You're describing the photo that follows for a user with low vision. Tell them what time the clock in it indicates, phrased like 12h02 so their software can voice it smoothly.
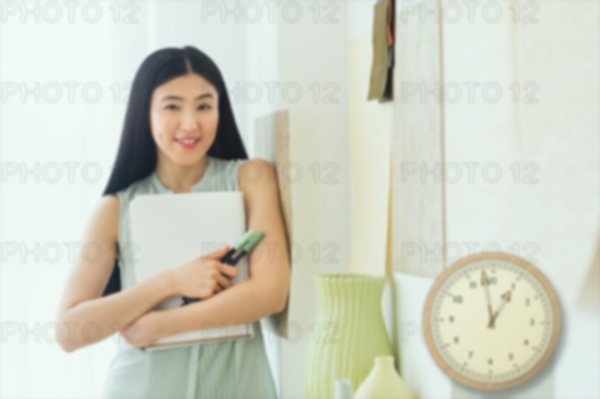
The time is 12h58
